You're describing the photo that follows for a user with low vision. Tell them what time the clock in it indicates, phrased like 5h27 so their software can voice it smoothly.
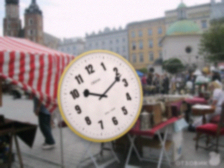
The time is 10h12
